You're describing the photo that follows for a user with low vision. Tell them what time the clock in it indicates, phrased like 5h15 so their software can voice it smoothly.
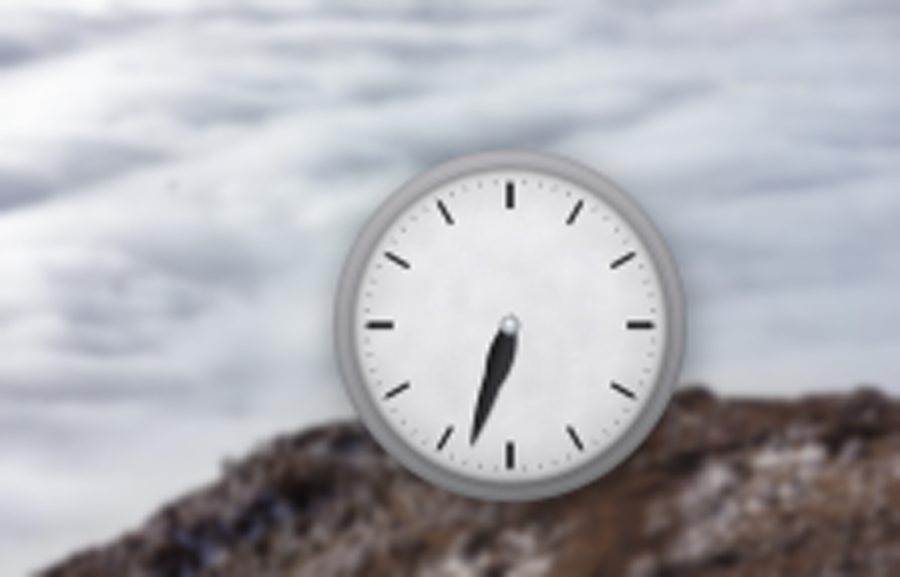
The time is 6h33
